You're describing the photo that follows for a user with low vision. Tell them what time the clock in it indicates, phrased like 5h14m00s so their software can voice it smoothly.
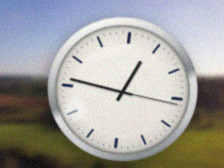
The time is 12h46m16s
